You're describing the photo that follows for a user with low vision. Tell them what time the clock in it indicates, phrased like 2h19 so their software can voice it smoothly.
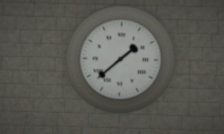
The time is 1h38
